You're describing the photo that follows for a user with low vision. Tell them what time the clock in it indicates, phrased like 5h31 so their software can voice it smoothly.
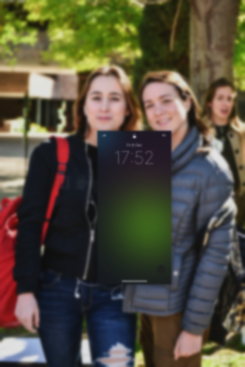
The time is 17h52
